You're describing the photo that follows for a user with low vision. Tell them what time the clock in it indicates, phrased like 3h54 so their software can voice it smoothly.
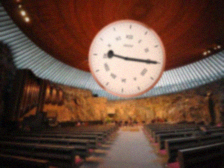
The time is 9h15
